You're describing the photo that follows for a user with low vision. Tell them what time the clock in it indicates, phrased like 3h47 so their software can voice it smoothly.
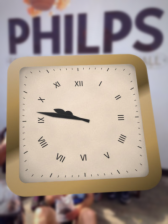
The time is 9h47
